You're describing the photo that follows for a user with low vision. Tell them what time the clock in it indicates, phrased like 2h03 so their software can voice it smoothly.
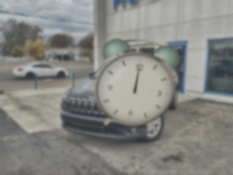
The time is 12h00
